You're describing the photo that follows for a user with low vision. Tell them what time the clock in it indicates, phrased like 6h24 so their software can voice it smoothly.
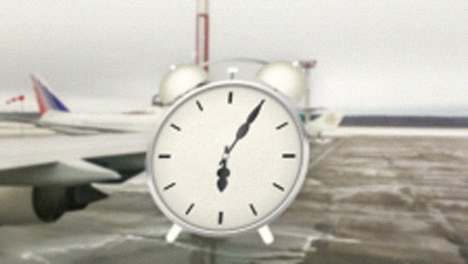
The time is 6h05
